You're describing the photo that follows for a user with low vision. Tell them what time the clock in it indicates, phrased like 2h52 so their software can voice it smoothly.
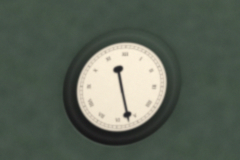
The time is 11h27
